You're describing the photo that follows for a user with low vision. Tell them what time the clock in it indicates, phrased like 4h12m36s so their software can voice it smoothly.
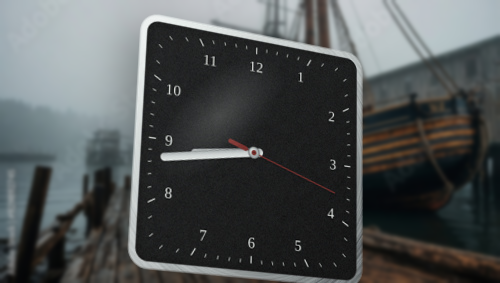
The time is 8h43m18s
